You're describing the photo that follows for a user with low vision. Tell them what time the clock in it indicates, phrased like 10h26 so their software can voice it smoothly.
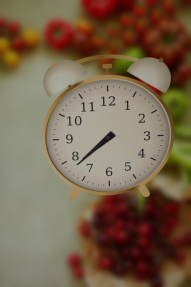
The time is 7h38
